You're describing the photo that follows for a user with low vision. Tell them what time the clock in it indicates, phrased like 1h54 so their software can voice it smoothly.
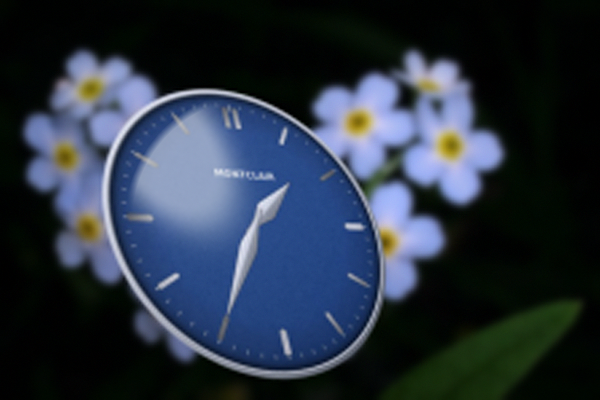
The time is 1h35
